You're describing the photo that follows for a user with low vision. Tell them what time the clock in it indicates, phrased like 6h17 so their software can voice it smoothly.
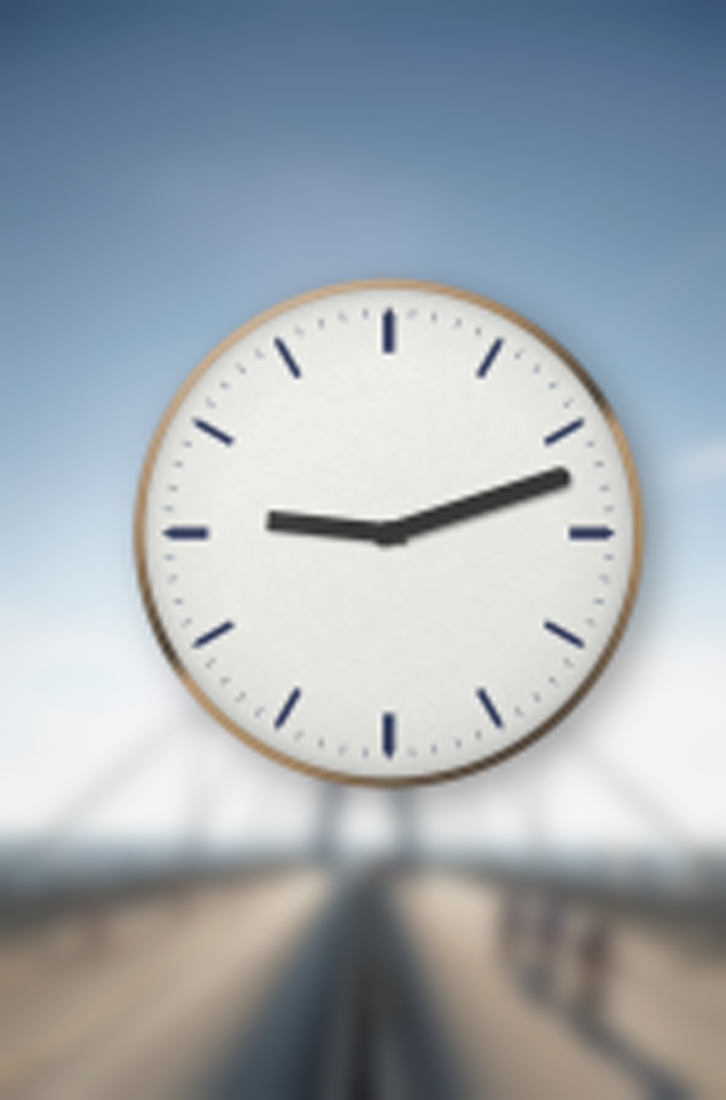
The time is 9h12
